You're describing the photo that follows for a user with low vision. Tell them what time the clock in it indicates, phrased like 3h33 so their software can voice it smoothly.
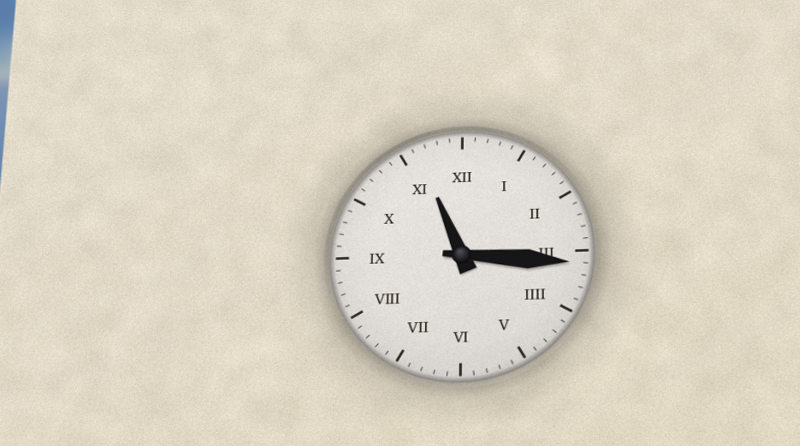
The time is 11h16
